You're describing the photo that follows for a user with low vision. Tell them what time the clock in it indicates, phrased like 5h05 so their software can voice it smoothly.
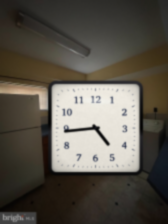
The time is 4h44
